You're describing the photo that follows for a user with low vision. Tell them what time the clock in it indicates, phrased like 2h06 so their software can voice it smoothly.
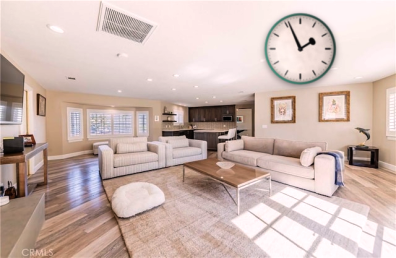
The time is 1h56
